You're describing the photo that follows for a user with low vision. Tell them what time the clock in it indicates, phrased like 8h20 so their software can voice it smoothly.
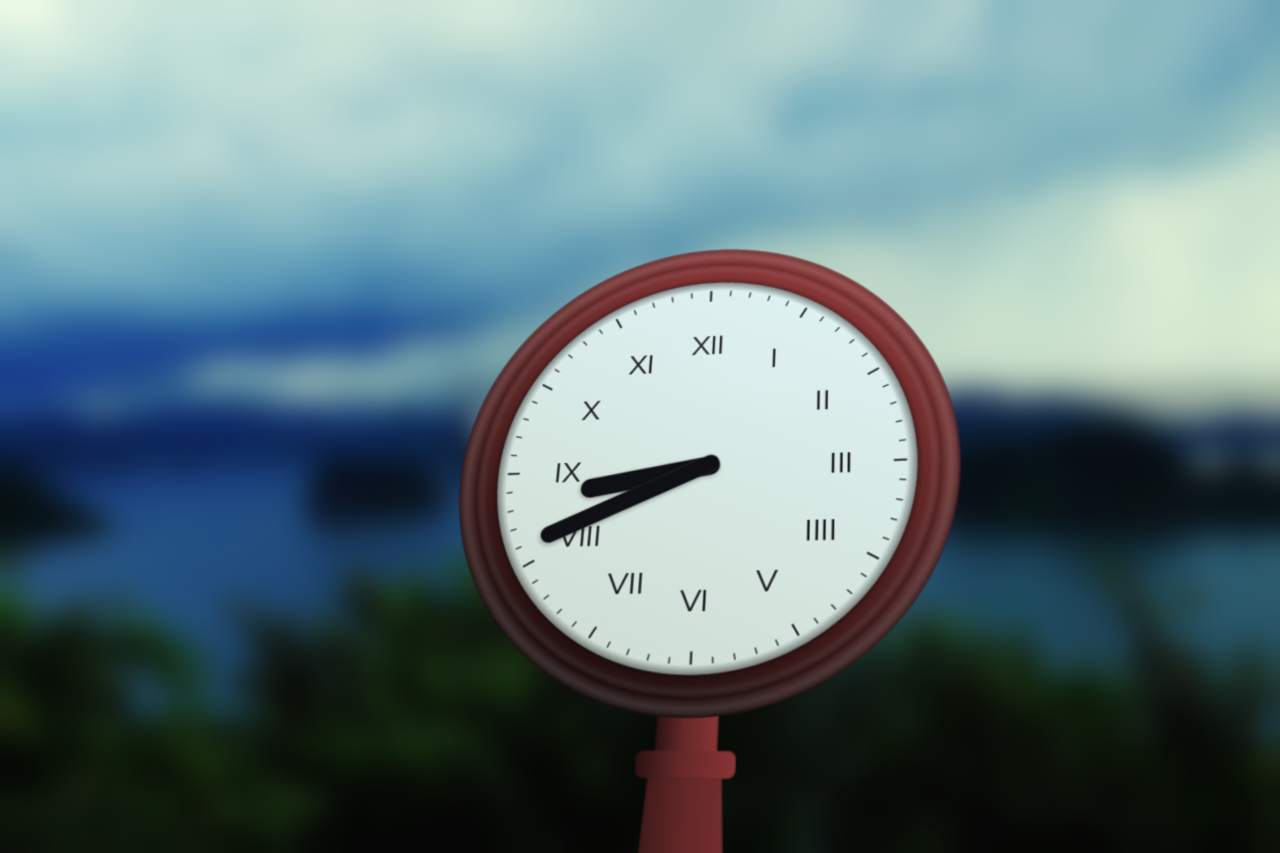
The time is 8h41
